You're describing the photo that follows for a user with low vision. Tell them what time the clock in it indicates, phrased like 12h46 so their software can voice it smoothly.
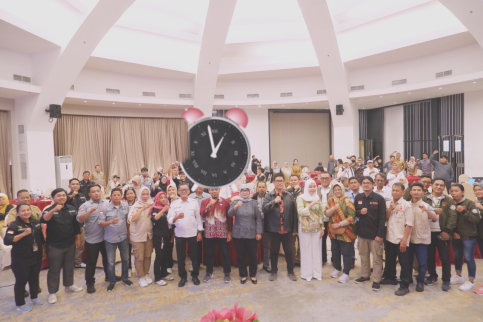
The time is 12h58
